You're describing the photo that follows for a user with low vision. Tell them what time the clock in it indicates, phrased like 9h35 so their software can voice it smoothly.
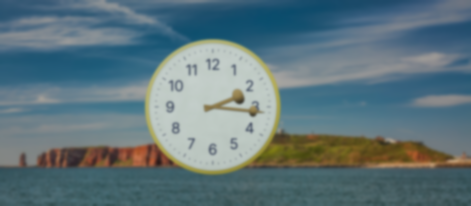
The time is 2h16
